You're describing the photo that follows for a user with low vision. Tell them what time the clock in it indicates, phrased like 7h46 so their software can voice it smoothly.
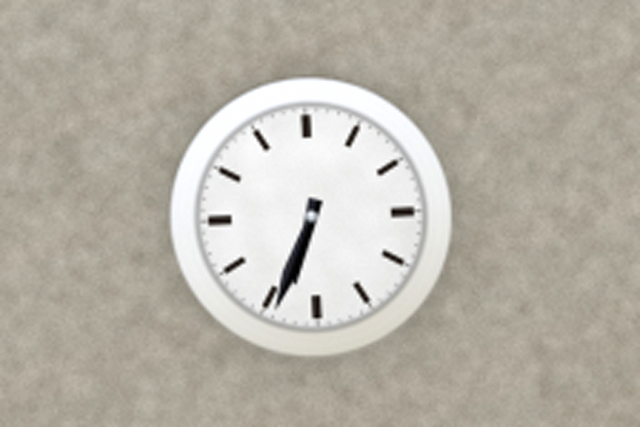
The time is 6h34
